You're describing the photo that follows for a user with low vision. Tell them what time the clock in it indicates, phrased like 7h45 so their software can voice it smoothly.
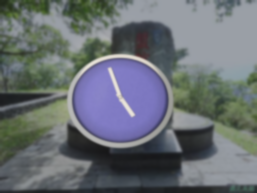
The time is 4h57
